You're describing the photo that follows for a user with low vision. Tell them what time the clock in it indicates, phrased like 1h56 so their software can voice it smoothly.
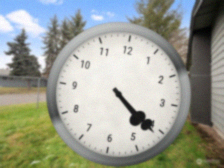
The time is 4h21
